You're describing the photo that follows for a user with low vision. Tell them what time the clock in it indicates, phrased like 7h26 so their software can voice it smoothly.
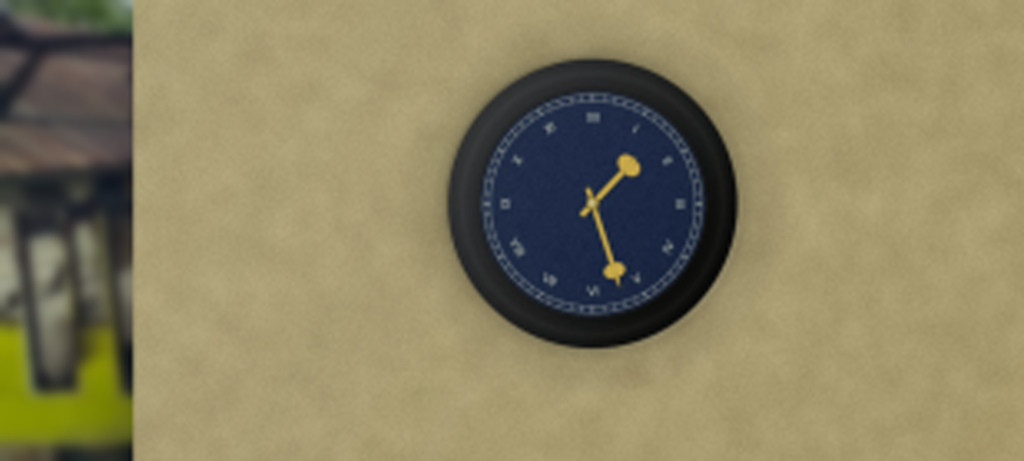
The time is 1h27
